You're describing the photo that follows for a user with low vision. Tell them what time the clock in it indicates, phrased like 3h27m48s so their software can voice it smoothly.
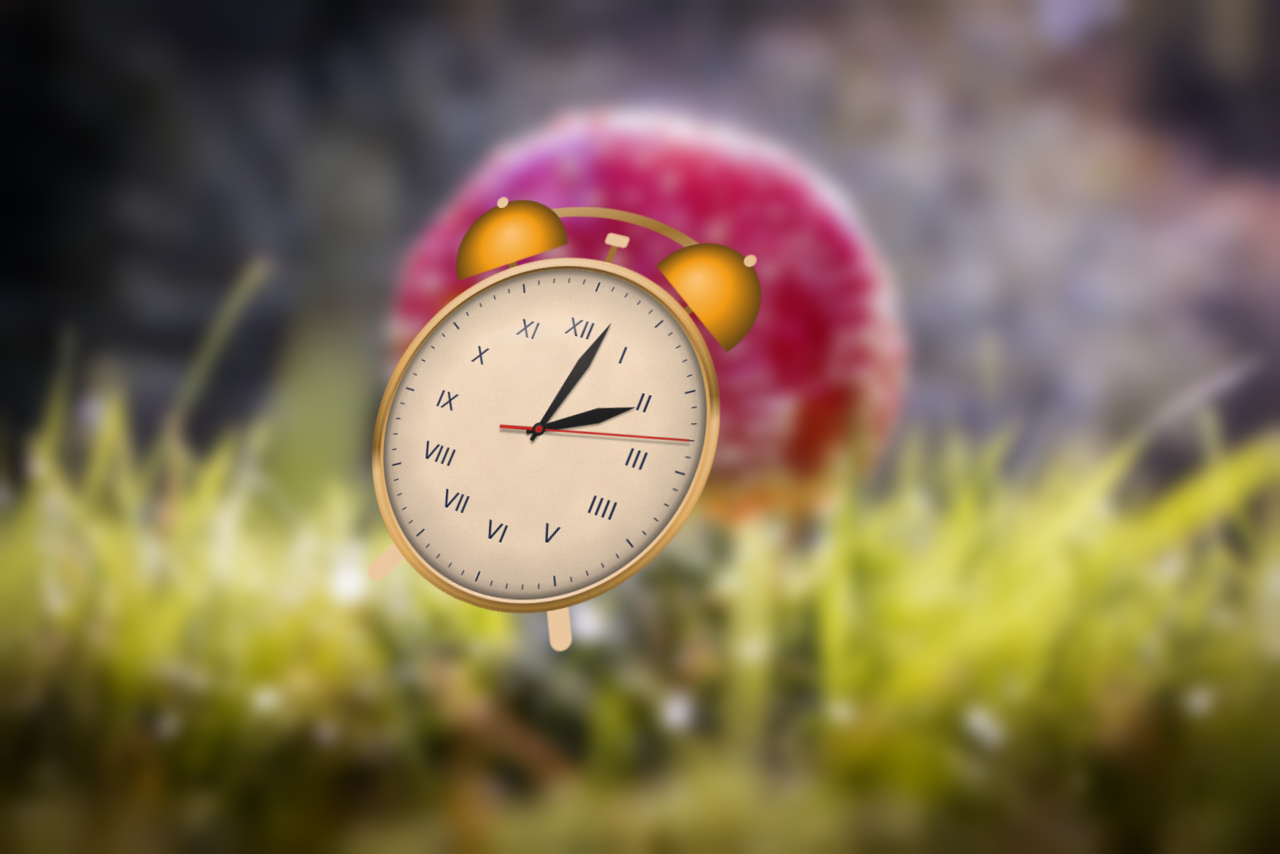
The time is 2h02m13s
